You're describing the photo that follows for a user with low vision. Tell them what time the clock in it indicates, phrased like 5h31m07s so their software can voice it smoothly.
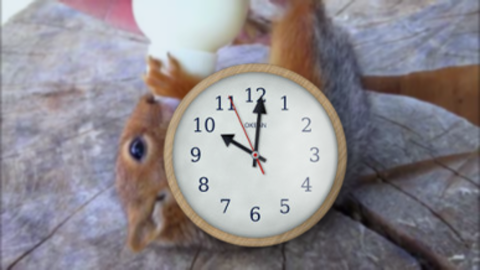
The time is 10h00m56s
